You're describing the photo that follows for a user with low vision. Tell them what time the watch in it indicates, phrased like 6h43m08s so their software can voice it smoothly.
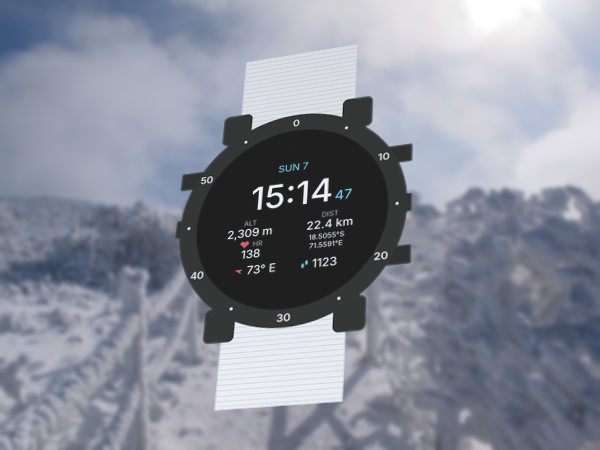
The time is 15h14m47s
